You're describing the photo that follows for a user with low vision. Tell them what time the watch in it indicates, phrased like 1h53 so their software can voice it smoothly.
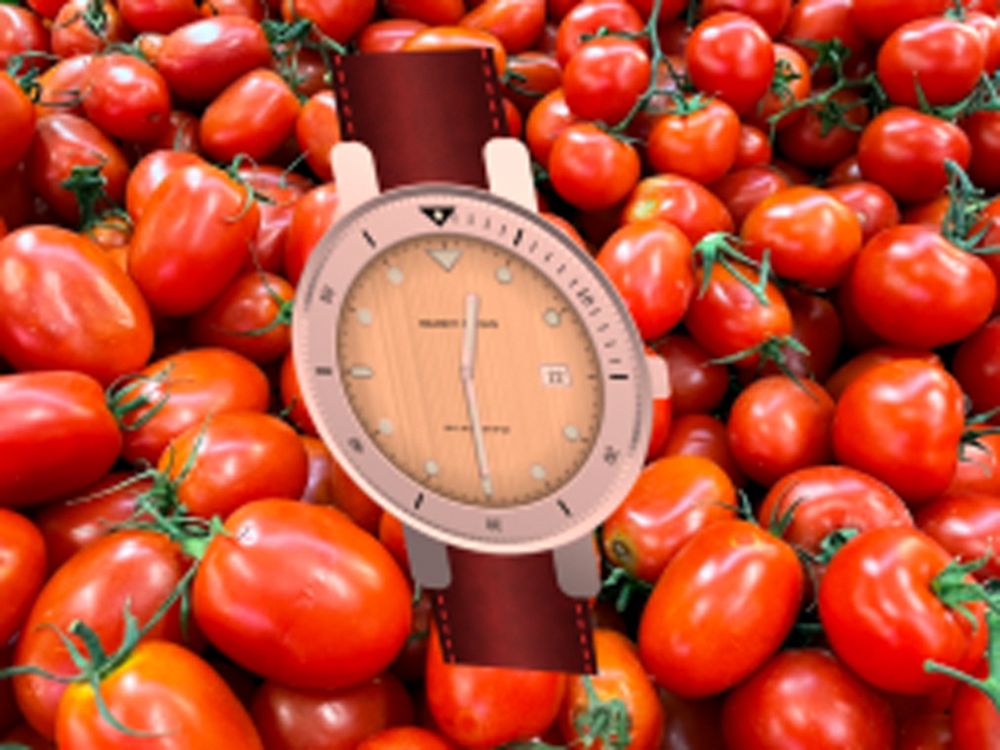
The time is 12h30
